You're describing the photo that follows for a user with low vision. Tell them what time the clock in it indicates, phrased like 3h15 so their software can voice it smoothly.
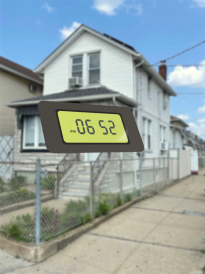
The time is 6h52
